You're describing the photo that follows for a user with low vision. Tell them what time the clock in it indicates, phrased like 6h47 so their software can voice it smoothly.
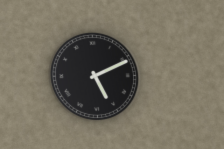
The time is 5h11
